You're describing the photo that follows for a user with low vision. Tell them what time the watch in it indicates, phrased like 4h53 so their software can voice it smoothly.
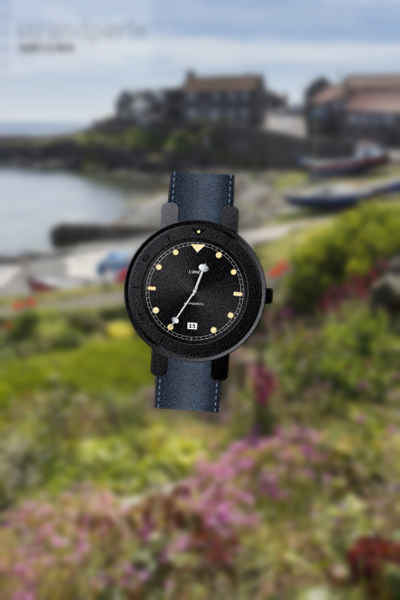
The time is 12h35
